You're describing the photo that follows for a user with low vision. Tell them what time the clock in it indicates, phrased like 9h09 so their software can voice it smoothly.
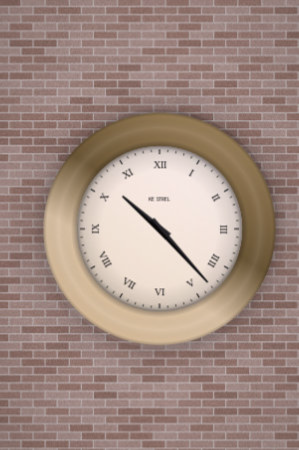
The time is 10h23
